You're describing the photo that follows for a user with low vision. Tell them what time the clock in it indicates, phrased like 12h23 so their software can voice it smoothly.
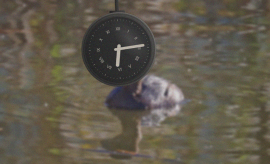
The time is 6h14
